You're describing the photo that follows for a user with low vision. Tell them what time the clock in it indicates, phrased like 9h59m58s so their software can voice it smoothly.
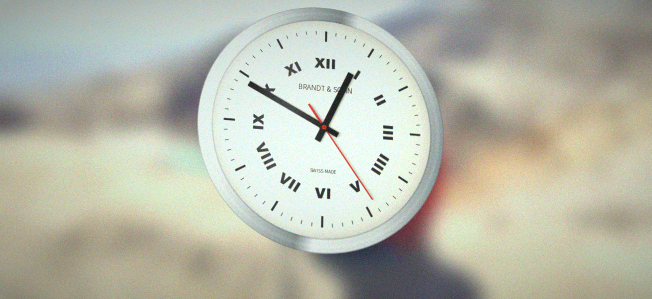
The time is 12h49m24s
